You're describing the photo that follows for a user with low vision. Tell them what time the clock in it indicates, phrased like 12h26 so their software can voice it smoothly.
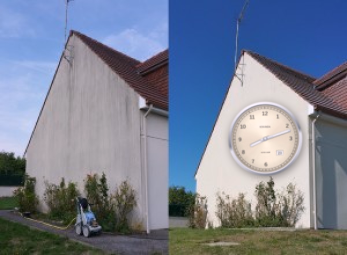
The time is 8h12
